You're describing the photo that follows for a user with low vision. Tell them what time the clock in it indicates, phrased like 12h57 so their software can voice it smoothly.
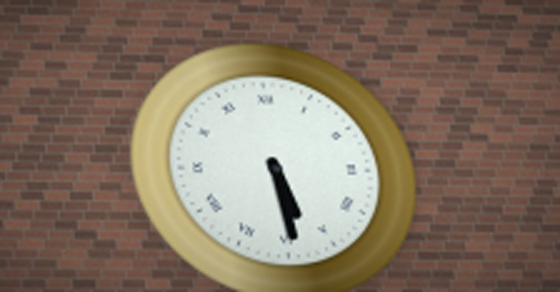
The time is 5h29
